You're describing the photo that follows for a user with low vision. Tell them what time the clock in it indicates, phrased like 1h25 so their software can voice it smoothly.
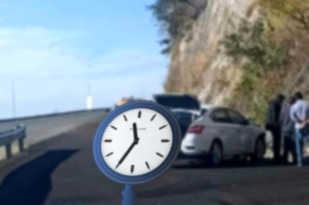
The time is 11h35
